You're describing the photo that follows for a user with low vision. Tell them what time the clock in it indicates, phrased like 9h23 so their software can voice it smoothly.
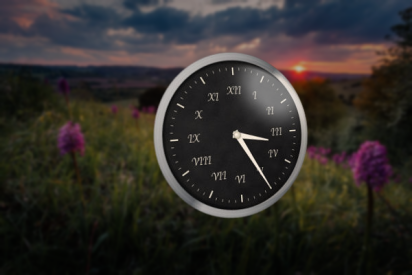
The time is 3h25
